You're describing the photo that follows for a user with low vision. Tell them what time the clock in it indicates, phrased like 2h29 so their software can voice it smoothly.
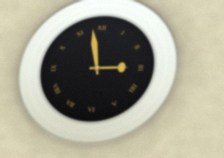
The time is 2h58
